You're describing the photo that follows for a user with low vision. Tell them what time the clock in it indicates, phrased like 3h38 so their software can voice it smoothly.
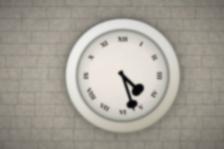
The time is 4h27
